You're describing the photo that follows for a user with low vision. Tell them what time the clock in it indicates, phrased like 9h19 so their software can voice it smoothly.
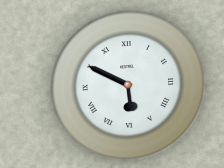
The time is 5h50
